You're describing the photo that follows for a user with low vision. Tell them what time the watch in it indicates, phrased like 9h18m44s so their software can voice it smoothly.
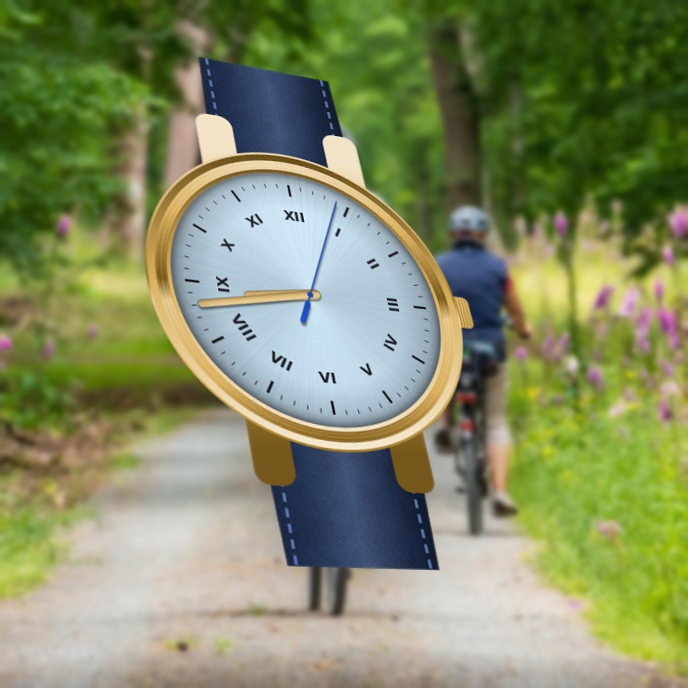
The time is 8h43m04s
